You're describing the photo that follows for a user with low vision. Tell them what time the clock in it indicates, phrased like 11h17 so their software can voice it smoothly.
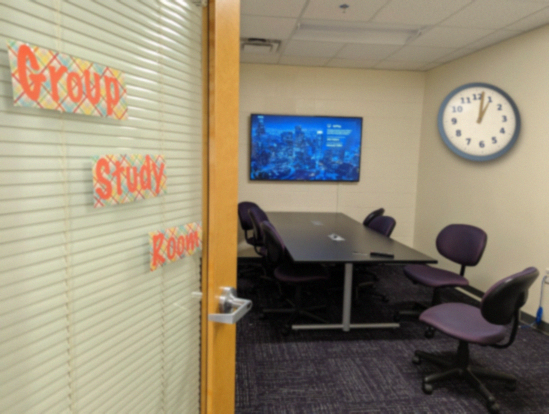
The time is 1h02
